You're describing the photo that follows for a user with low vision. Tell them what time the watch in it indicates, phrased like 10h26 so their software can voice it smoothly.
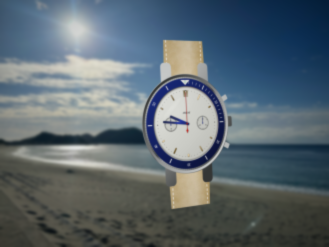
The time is 9h46
